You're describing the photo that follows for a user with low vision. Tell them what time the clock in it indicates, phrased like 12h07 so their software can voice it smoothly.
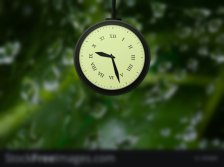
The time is 9h27
